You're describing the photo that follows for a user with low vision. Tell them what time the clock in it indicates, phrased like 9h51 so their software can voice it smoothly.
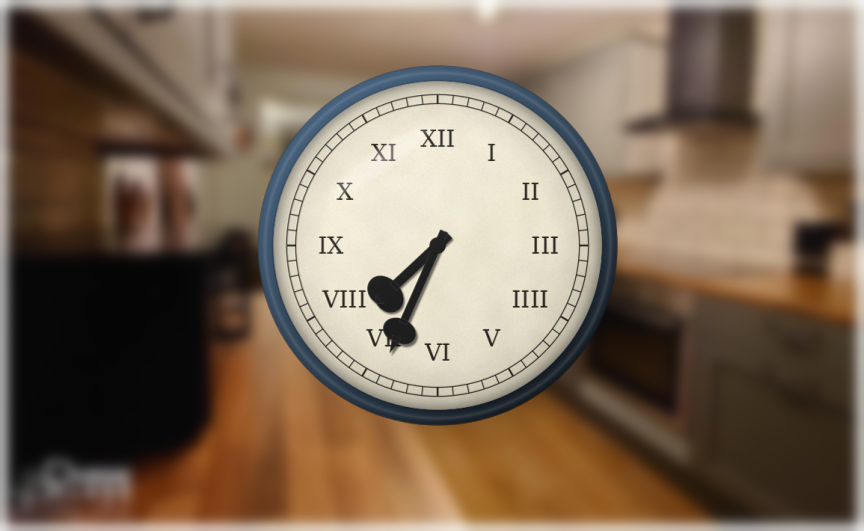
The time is 7h34
